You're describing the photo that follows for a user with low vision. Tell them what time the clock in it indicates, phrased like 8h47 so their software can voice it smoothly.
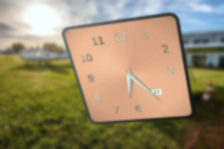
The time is 6h24
